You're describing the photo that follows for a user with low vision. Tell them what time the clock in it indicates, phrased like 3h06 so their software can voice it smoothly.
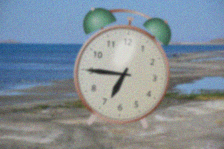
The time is 6h45
